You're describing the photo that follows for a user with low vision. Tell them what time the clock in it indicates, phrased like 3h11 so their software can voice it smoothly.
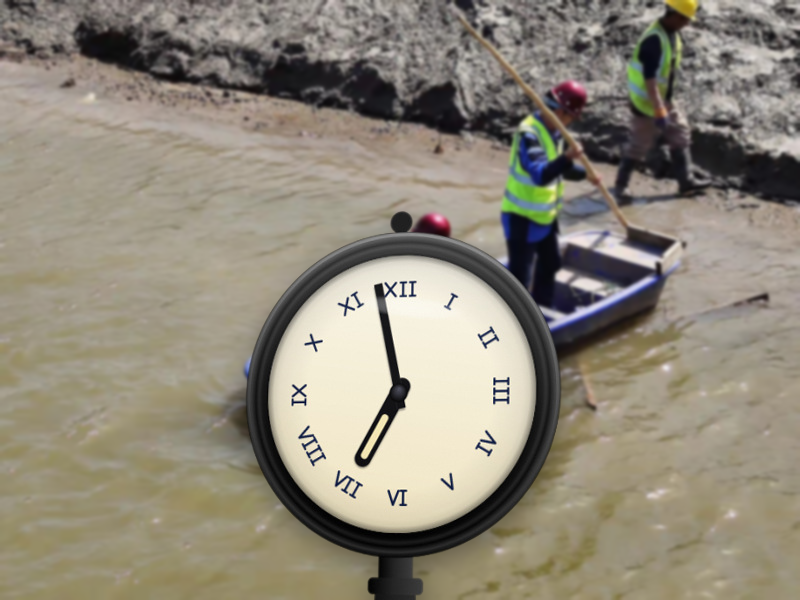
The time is 6h58
